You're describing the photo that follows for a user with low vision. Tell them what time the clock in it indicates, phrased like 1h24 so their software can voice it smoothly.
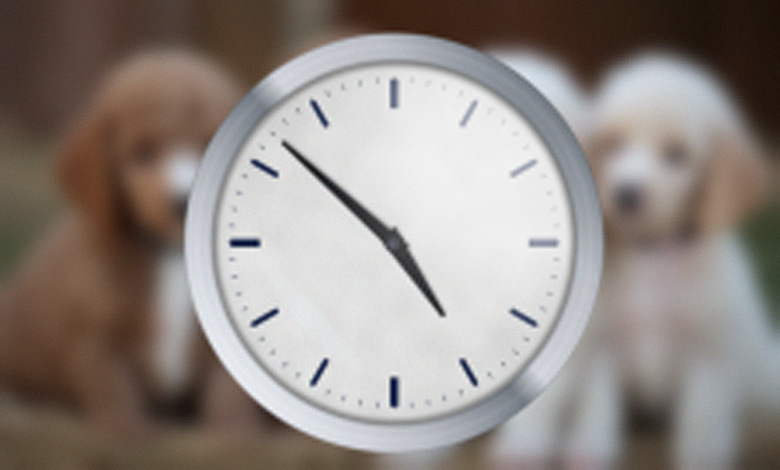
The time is 4h52
